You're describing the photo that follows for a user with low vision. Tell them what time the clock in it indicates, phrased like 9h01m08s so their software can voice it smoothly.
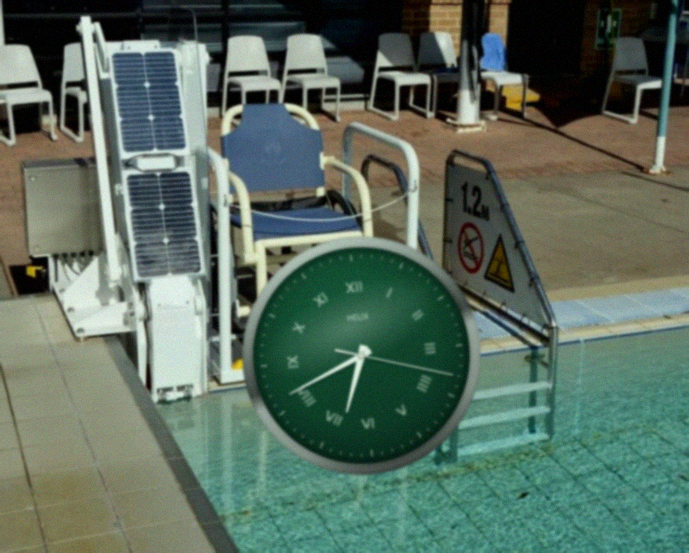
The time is 6h41m18s
